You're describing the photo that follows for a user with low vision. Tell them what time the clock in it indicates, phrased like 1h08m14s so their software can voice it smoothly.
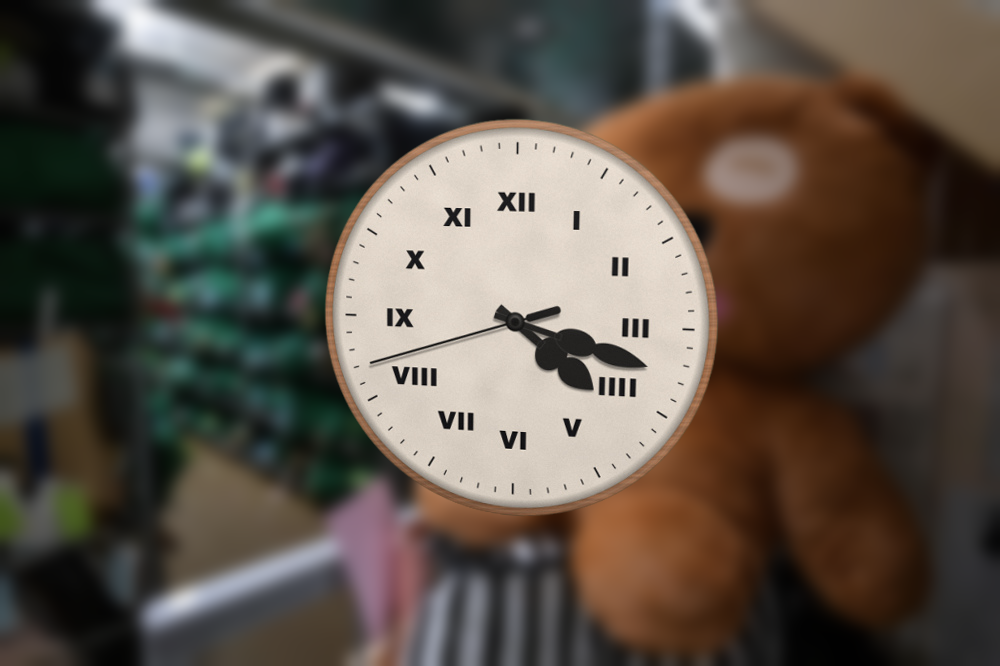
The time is 4h17m42s
